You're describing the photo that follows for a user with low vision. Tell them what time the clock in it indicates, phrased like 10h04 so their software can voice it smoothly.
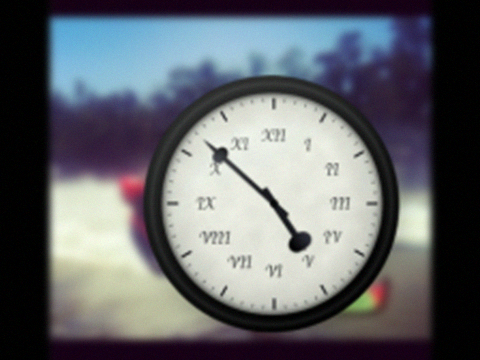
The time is 4h52
